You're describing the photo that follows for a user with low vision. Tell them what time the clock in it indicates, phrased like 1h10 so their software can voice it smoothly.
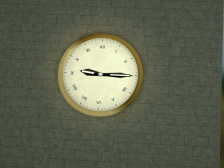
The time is 9h15
